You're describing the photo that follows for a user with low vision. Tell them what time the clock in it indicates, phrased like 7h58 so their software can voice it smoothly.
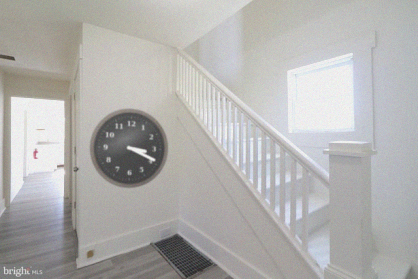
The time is 3h19
